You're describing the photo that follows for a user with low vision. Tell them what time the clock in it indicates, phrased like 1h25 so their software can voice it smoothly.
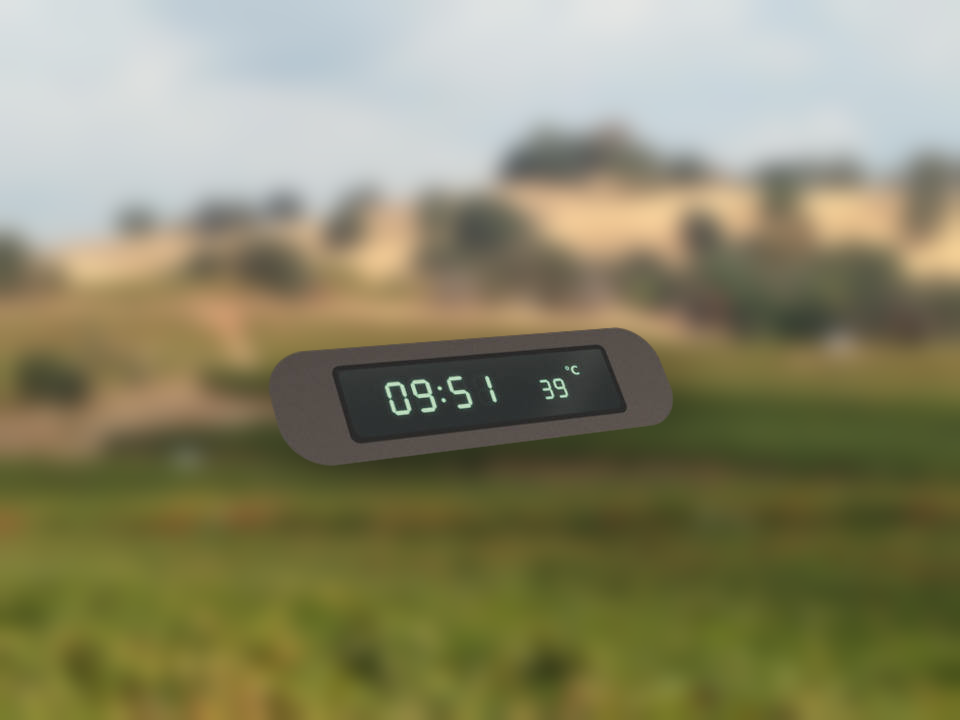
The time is 9h51
